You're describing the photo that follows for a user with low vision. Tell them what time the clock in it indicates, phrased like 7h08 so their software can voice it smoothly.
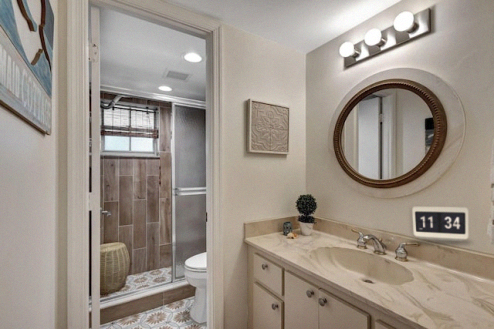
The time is 11h34
